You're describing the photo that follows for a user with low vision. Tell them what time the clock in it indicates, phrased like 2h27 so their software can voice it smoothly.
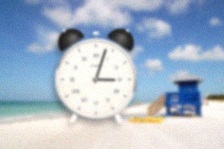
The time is 3h03
